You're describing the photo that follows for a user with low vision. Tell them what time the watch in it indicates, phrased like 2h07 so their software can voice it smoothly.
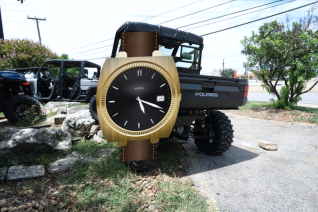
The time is 5h19
